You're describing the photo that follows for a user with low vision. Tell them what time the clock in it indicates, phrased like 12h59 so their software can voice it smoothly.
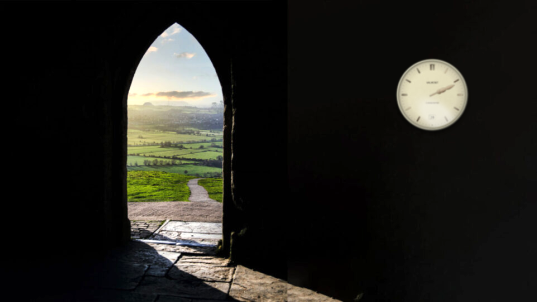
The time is 2h11
